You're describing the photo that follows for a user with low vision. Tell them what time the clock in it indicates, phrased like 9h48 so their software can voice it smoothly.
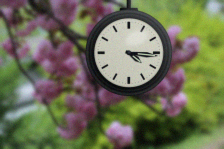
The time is 4h16
